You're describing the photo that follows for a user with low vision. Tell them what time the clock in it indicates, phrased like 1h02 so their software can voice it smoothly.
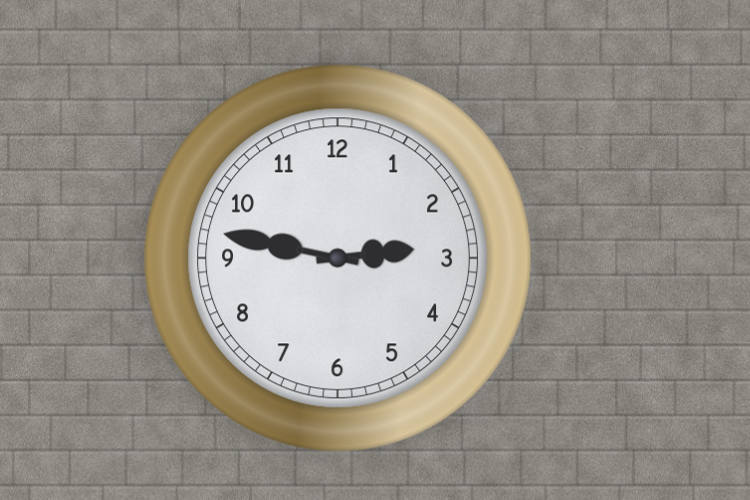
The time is 2h47
